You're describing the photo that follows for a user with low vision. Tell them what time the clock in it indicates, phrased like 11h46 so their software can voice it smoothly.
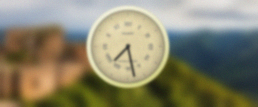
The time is 7h28
